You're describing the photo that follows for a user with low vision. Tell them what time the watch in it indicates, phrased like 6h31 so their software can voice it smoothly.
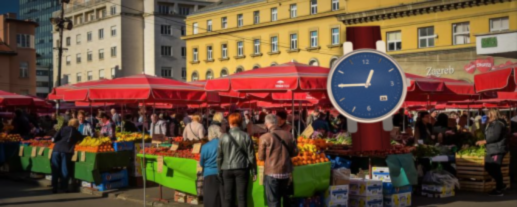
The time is 12h45
